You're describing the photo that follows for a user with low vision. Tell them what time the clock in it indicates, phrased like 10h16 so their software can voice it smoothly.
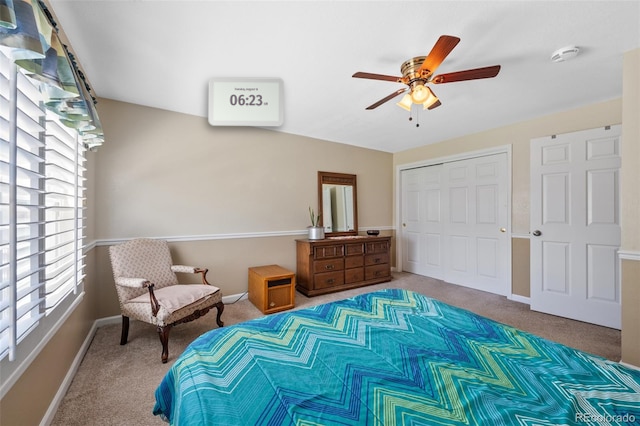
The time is 6h23
